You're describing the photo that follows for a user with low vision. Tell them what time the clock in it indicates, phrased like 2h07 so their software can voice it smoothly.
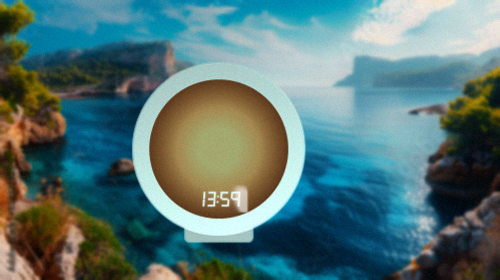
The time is 13h59
